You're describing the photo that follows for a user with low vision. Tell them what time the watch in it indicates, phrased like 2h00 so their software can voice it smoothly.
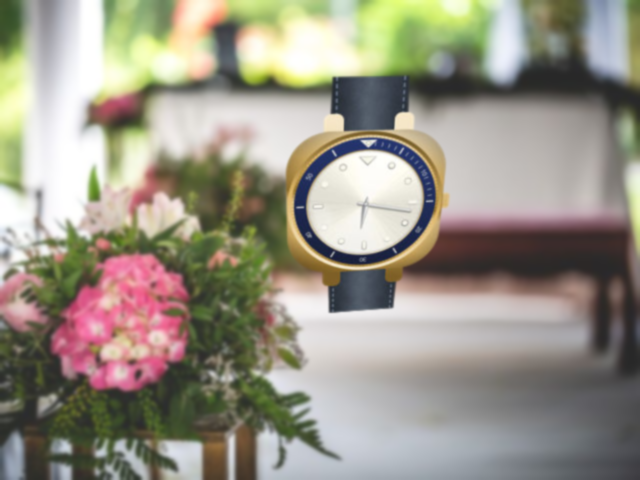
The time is 6h17
